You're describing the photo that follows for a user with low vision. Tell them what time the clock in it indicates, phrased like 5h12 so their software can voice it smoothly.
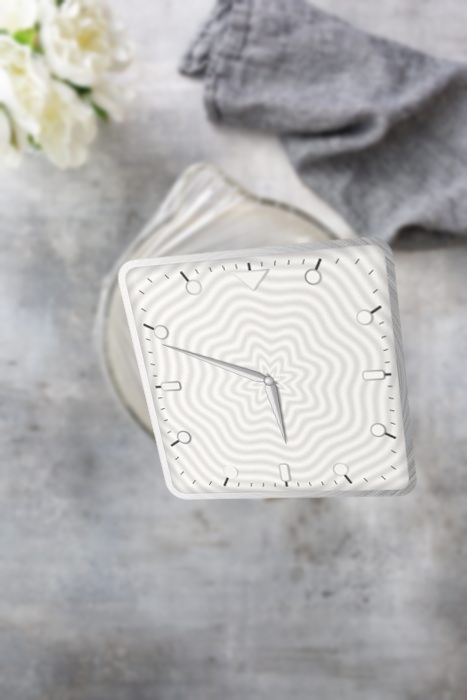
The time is 5h49
